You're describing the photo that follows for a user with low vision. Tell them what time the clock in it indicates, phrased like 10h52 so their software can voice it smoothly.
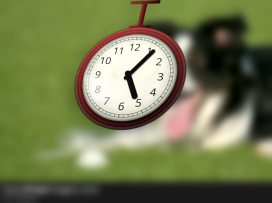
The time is 5h06
